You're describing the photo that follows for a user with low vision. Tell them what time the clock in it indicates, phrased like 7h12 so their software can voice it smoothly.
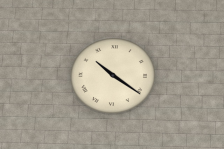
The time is 10h21
